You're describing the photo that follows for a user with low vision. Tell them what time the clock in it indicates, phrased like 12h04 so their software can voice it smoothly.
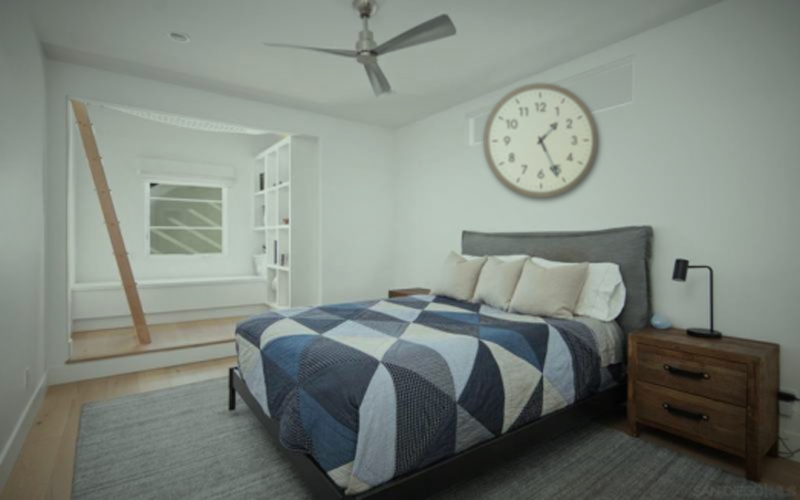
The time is 1h26
